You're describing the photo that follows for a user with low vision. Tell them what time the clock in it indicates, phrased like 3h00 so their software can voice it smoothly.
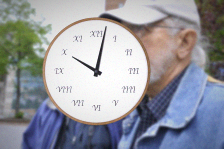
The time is 10h02
